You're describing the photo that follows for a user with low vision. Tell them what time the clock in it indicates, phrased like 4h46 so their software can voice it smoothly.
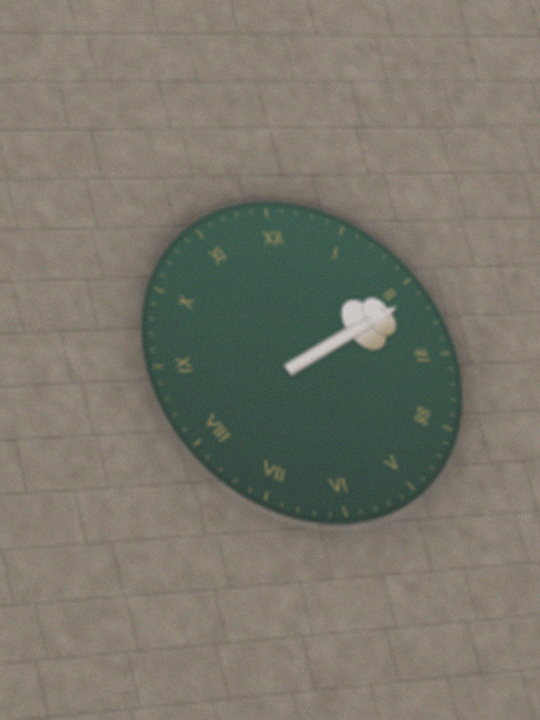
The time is 2h11
